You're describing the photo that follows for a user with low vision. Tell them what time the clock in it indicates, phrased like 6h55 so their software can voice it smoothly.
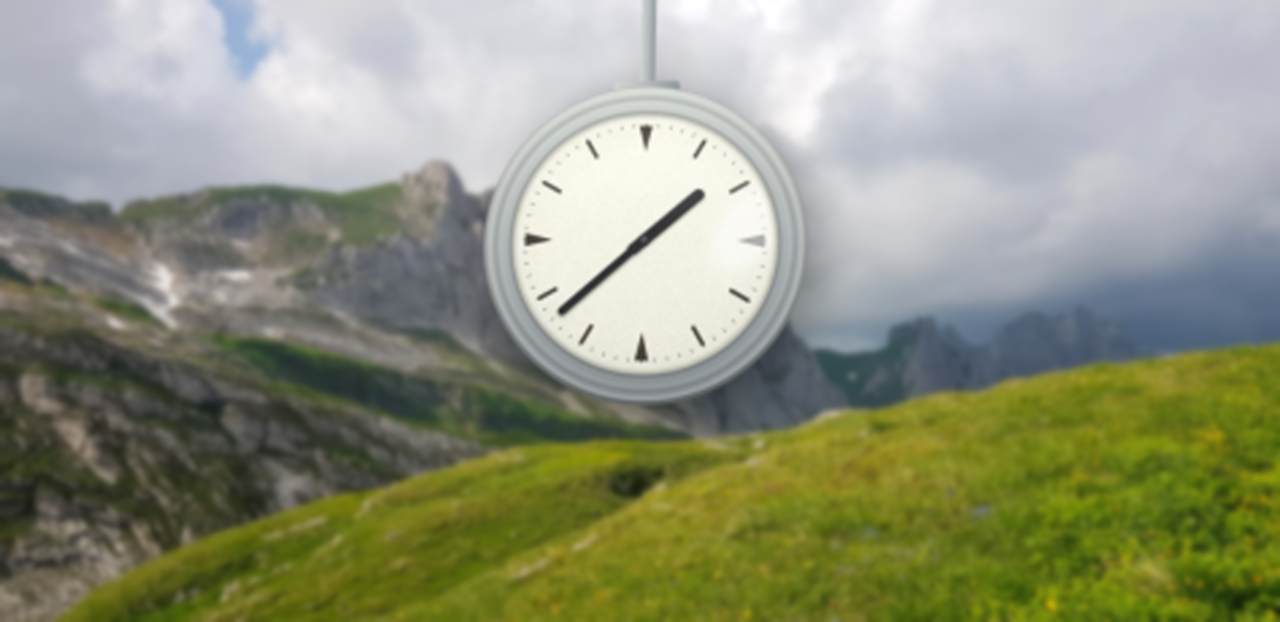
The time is 1h38
